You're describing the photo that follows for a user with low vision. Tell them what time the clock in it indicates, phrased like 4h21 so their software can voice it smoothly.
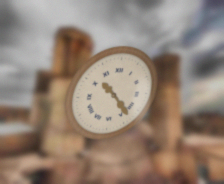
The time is 10h23
